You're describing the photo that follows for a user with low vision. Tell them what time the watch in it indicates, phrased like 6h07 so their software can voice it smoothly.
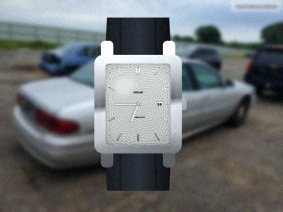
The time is 6h45
